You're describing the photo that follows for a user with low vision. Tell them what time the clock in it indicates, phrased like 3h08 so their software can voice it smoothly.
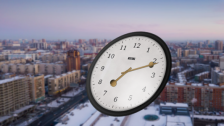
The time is 7h11
